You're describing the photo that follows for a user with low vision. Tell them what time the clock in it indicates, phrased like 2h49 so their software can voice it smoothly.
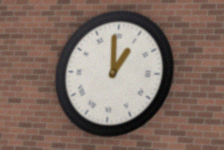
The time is 12h59
